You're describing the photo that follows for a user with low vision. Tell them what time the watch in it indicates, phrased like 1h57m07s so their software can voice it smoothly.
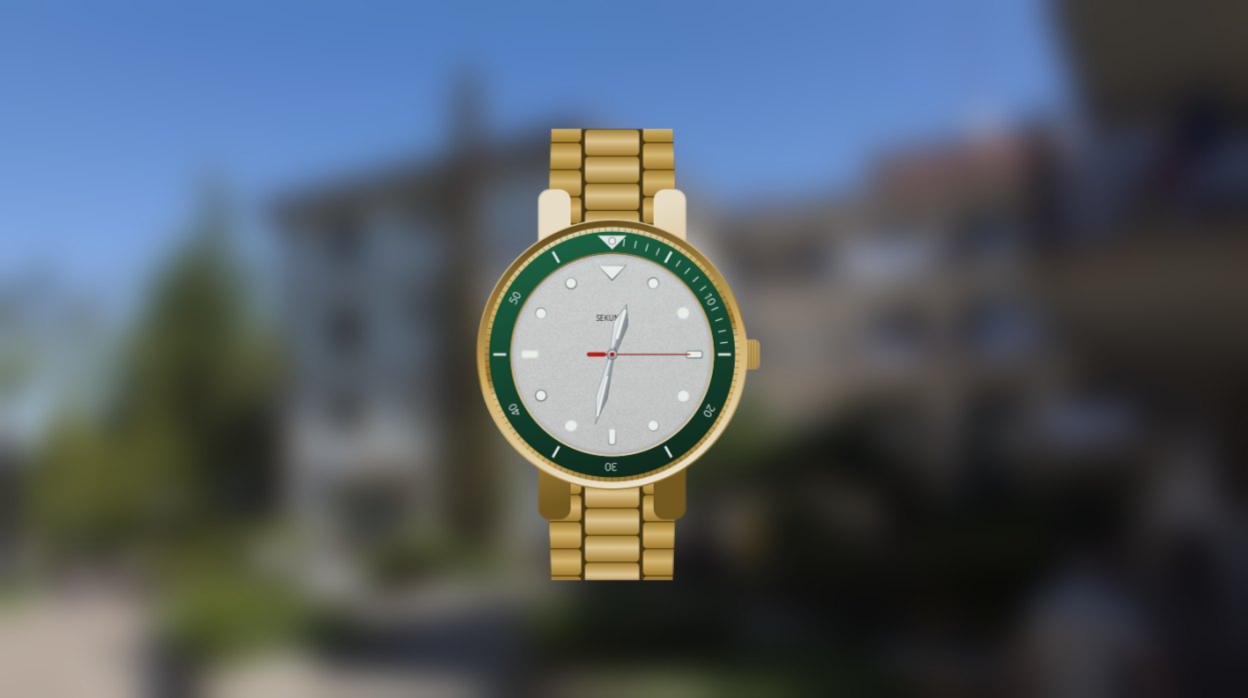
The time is 12h32m15s
